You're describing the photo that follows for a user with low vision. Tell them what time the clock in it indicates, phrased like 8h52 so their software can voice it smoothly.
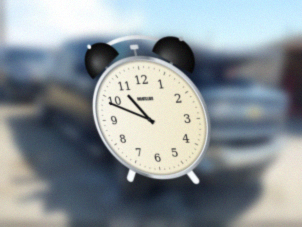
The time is 10h49
